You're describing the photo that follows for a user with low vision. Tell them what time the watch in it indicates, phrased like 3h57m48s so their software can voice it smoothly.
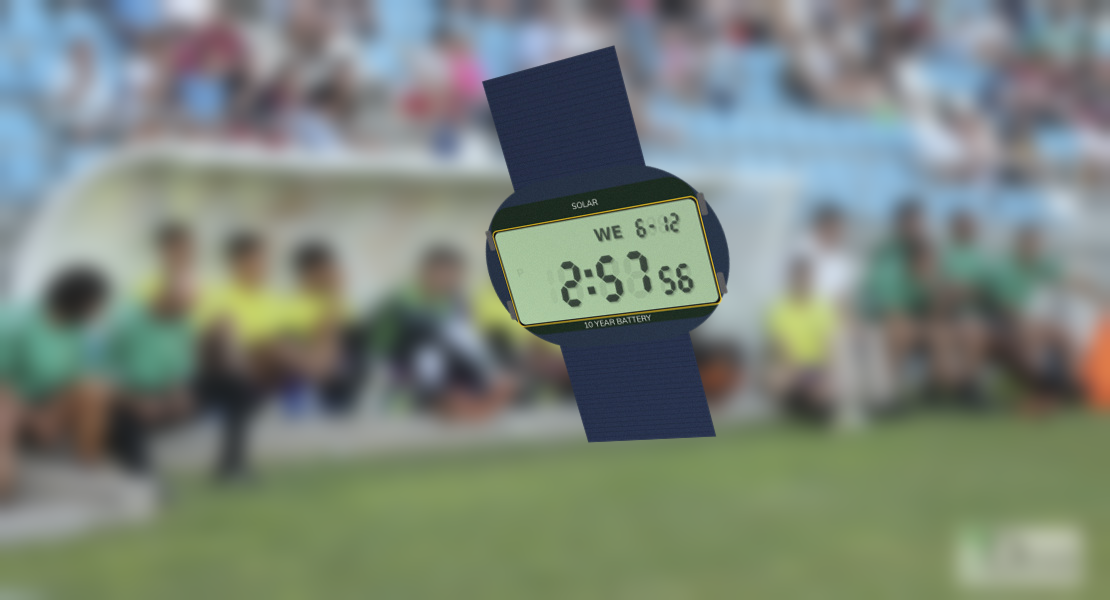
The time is 2h57m56s
